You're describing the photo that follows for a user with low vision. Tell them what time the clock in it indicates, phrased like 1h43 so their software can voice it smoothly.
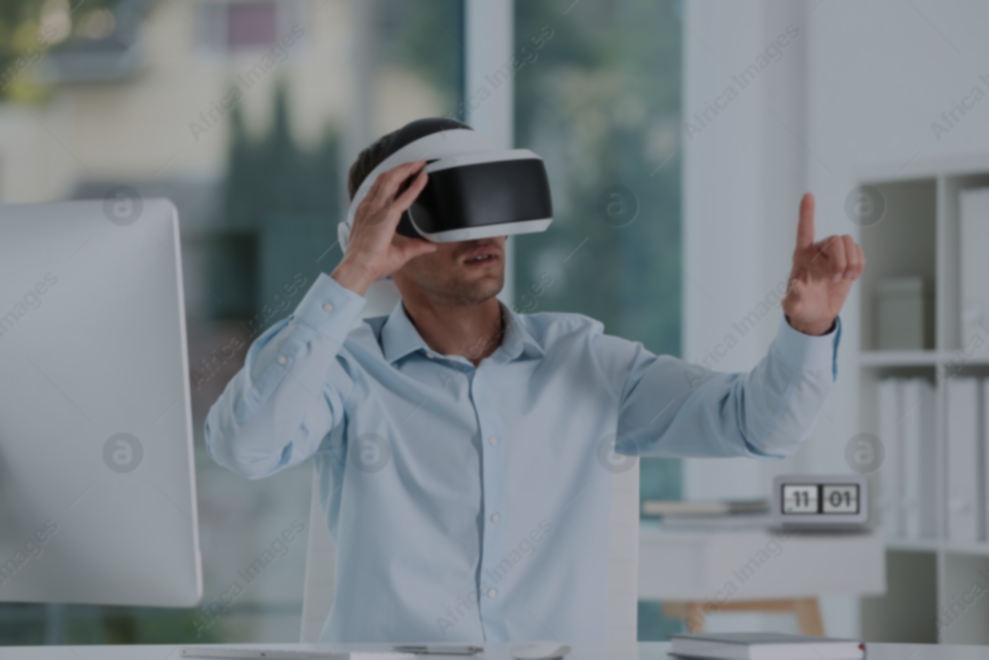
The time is 11h01
